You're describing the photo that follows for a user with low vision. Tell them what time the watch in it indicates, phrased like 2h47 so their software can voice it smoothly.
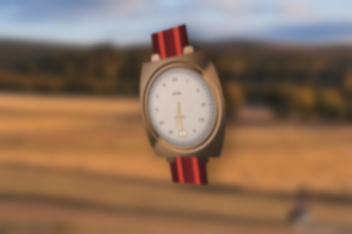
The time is 6h30
